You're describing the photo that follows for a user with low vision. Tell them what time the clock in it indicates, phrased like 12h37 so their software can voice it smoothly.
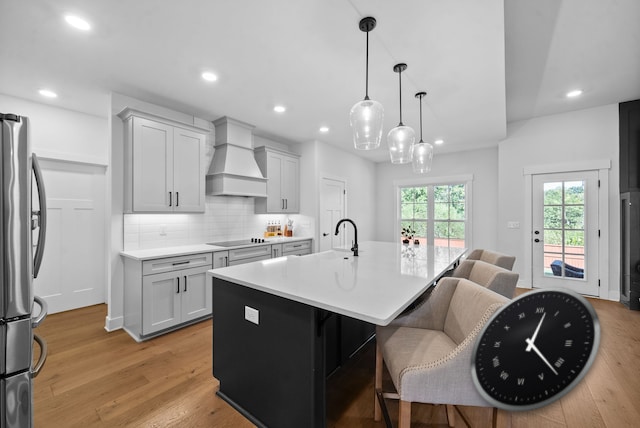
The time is 12h22
